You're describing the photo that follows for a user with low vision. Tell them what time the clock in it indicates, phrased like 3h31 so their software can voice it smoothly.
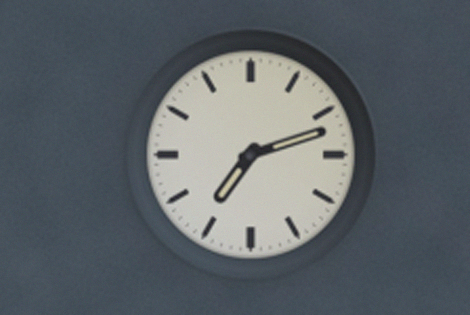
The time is 7h12
